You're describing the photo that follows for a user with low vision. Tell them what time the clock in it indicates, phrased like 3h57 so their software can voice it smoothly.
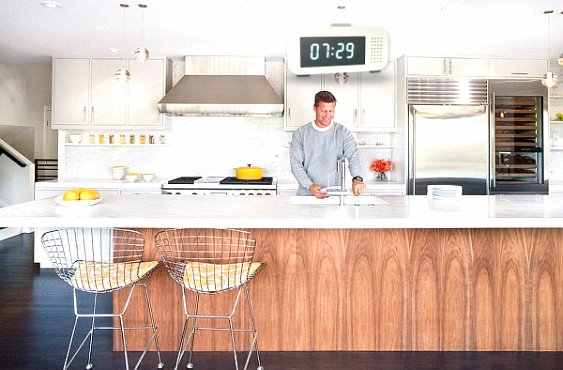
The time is 7h29
